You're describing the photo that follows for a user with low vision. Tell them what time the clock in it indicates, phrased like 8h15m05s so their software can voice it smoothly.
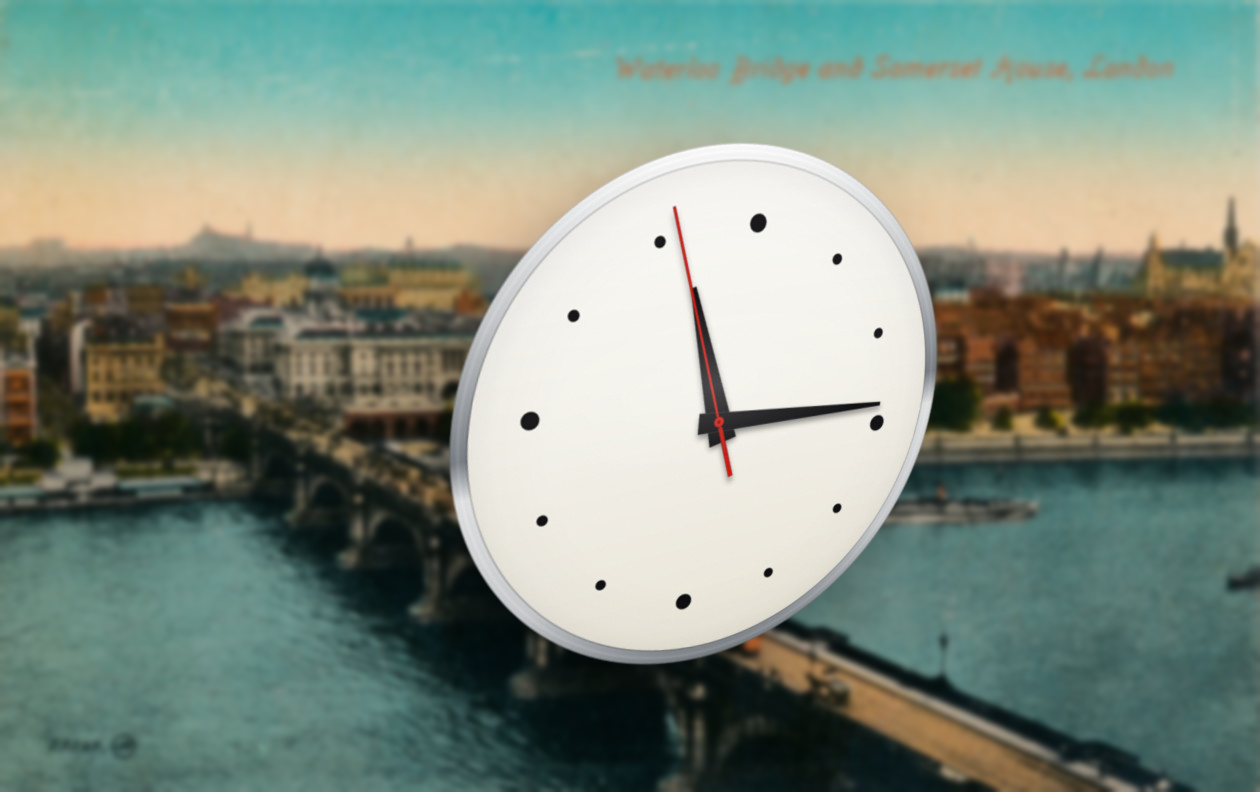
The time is 11h13m56s
